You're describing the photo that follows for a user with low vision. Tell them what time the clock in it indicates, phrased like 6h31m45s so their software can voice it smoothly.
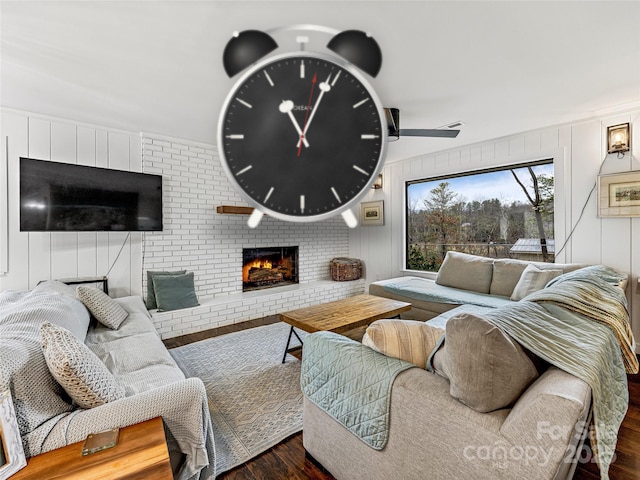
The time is 11h04m02s
